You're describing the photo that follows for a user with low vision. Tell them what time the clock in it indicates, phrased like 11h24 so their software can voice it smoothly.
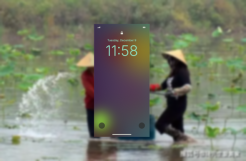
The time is 11h58
